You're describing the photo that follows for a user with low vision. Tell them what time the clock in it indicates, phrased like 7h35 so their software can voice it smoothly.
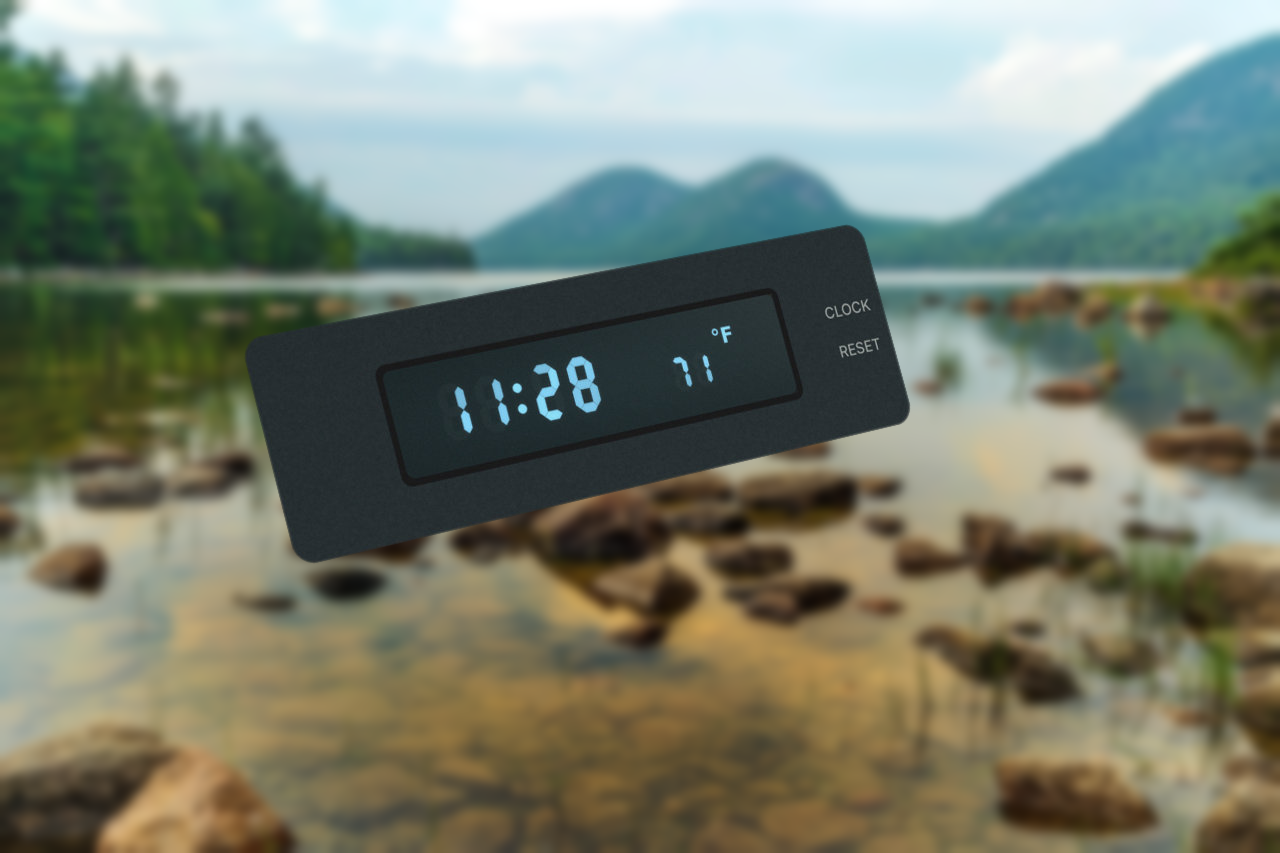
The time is 11h28
